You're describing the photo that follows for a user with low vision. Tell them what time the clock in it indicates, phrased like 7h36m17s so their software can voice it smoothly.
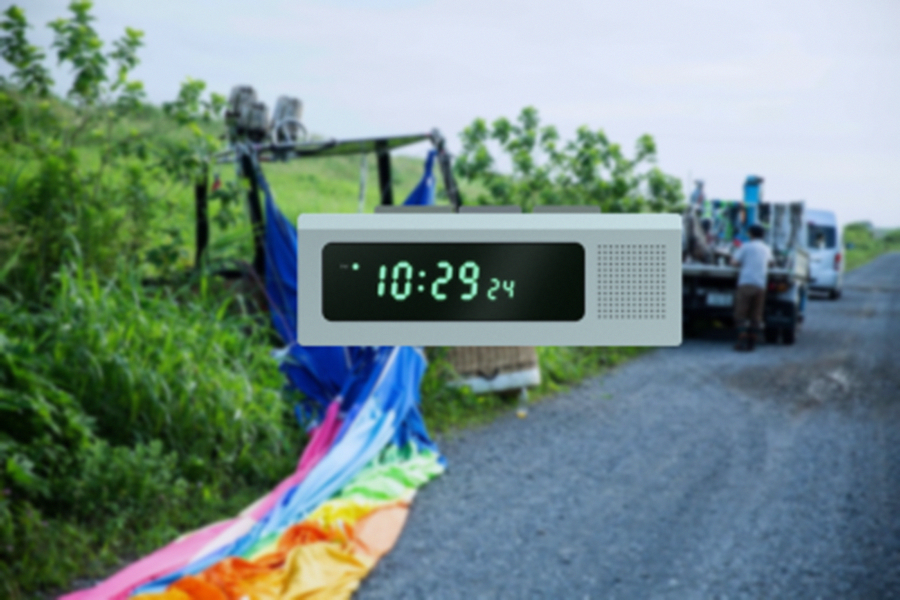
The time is 10h29m24s
